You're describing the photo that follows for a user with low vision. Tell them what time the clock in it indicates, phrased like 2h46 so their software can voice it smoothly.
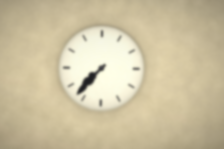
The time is 7h37
